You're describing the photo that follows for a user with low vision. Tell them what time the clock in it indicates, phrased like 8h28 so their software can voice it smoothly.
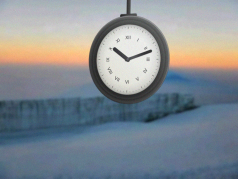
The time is 10h12
